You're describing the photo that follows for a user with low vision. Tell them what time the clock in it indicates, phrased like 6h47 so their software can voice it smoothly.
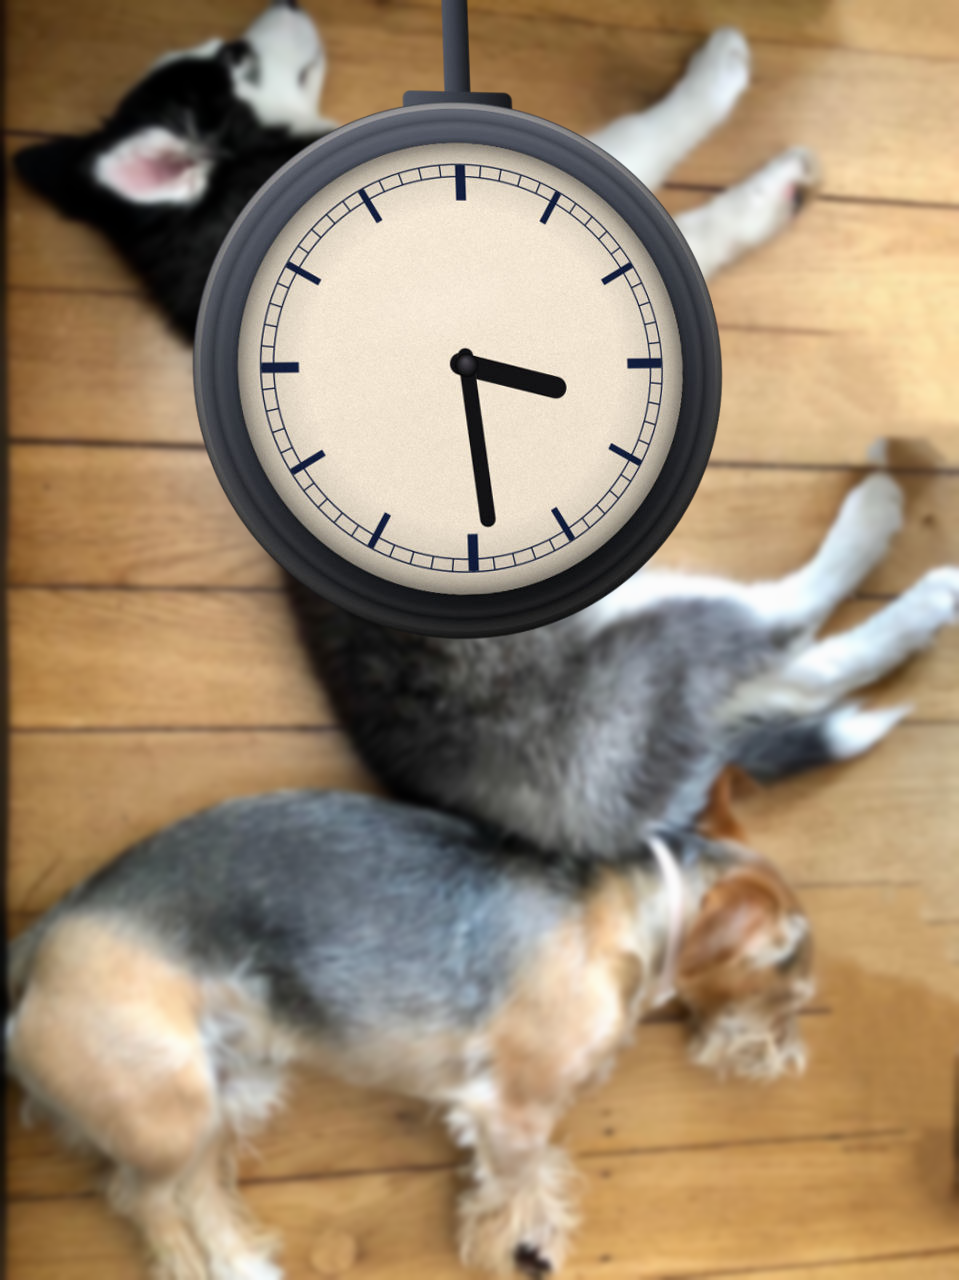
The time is 3h29
